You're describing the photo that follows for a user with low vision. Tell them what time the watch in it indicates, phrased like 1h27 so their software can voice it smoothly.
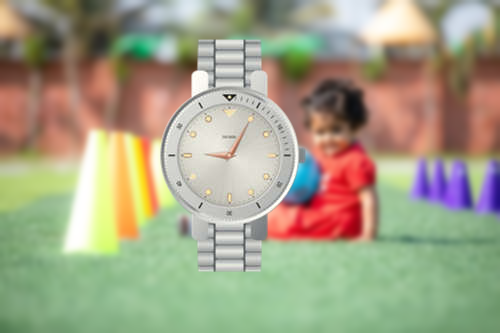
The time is 9h05
